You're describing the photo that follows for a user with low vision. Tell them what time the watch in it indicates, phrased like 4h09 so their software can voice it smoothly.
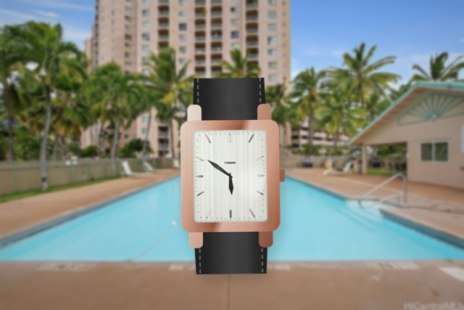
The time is 5h51
